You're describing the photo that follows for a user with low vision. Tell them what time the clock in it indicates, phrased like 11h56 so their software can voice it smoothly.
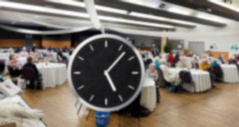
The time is 5h07
